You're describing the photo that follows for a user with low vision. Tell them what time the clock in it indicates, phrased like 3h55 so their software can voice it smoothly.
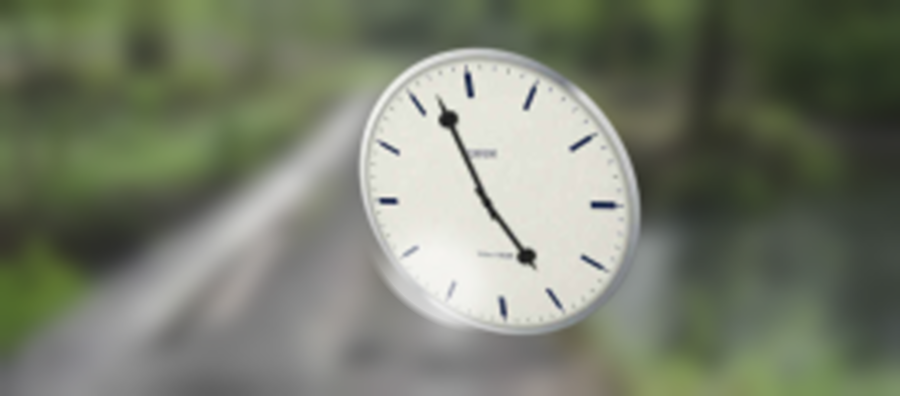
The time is 4h57
